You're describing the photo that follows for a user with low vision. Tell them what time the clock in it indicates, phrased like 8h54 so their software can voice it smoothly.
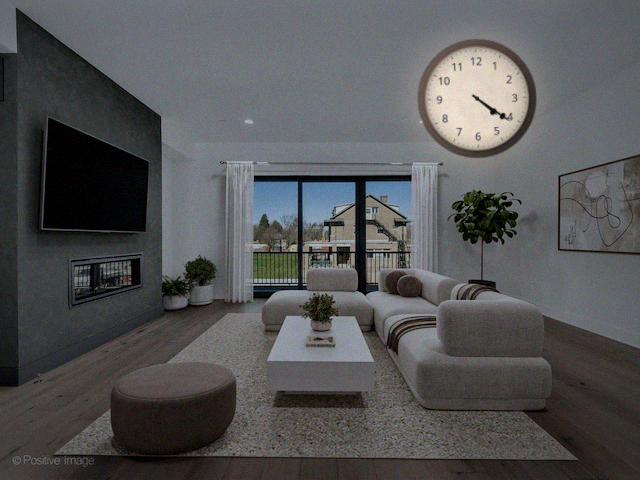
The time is 4h21
